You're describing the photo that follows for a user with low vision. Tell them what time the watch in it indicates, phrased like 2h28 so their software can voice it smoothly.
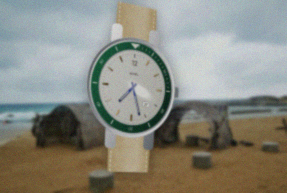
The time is 7h27
